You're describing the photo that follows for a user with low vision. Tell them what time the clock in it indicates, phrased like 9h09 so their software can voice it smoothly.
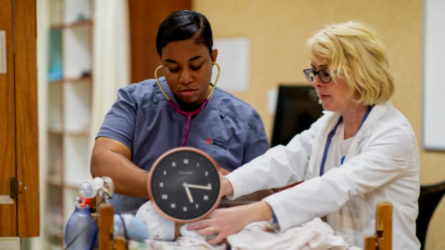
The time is 5h16
